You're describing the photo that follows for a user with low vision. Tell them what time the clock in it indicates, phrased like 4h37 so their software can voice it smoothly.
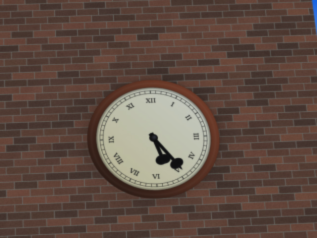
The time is 5h24
